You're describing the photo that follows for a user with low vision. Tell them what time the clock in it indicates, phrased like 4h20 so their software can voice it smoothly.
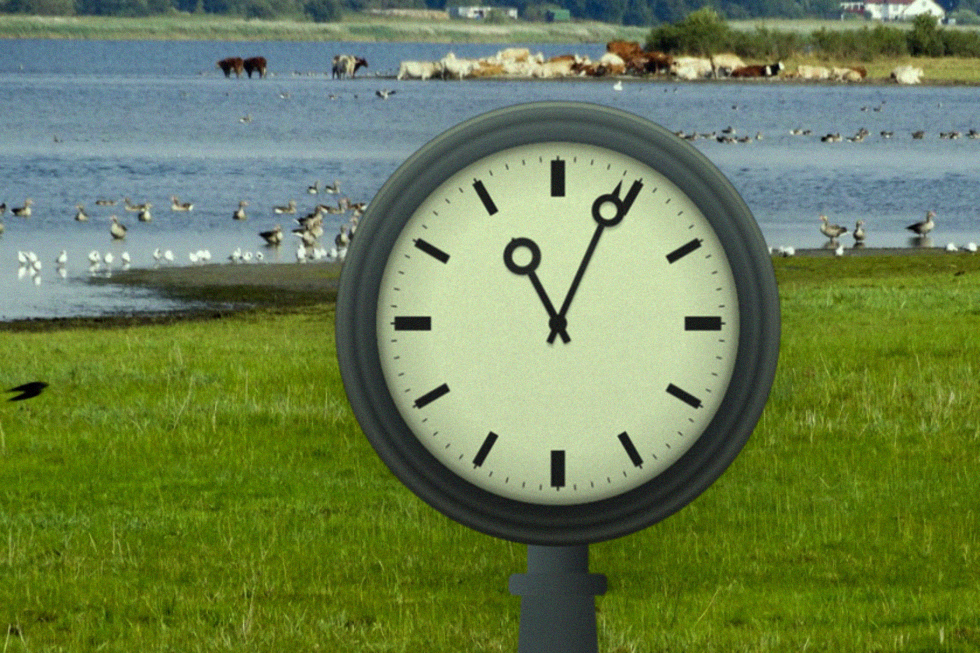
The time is 11h04
